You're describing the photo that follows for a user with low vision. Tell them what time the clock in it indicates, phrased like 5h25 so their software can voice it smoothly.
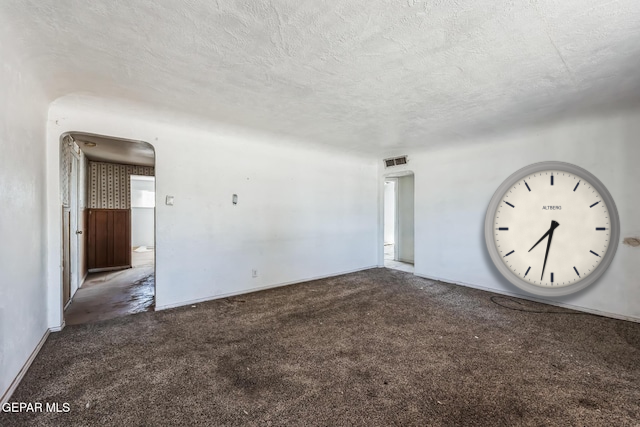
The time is 7h32
